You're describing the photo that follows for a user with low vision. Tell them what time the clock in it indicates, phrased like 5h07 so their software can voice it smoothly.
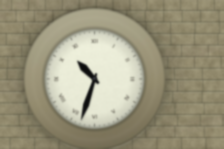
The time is 10h33
